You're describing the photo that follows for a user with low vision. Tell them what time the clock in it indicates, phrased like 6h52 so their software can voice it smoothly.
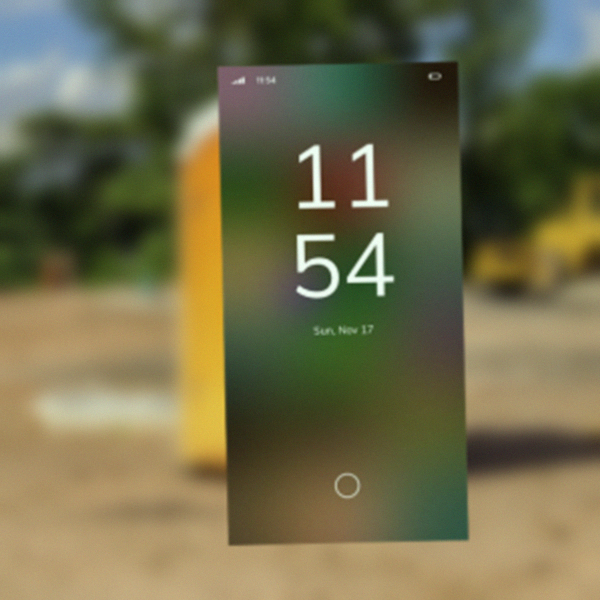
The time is 11h54
